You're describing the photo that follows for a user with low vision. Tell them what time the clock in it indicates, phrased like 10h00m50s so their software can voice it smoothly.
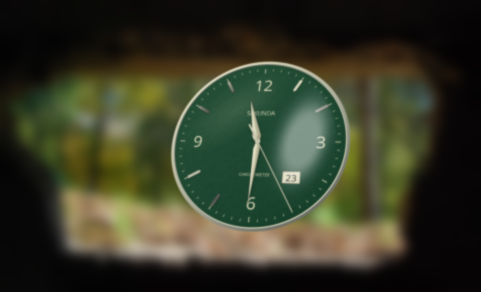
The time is 11h30m25s
